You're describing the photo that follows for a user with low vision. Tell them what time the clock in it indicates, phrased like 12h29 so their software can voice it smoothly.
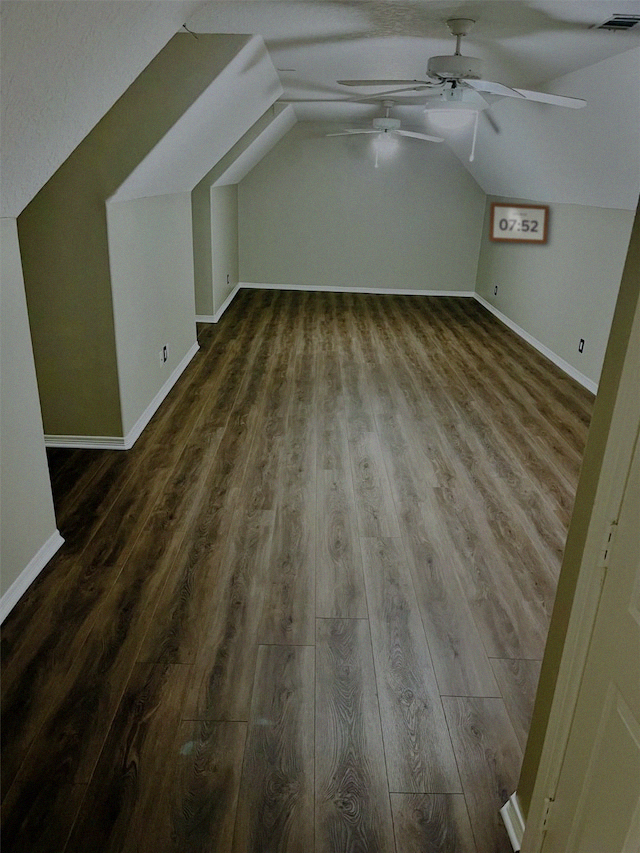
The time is 7h52
